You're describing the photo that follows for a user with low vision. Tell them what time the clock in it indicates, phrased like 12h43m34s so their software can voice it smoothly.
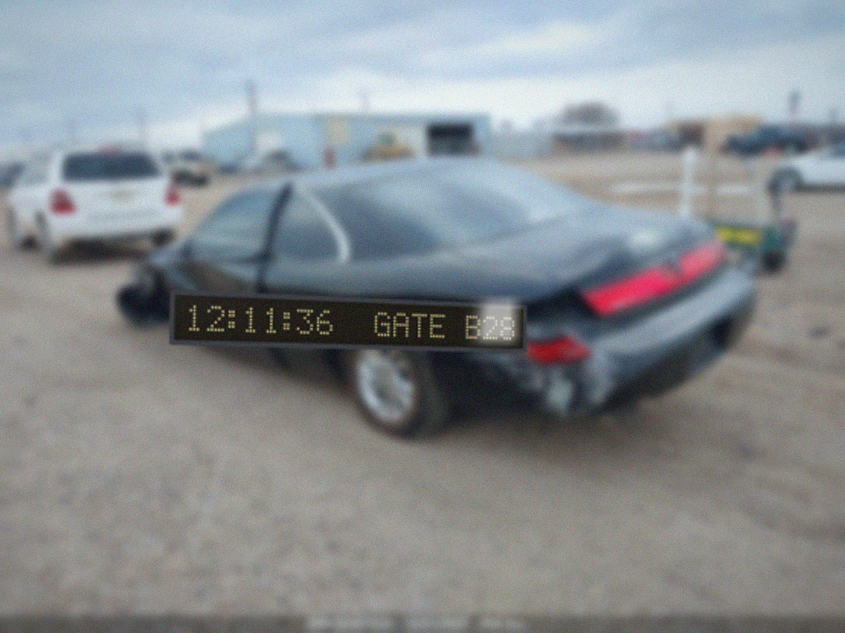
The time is 12h11m36s
